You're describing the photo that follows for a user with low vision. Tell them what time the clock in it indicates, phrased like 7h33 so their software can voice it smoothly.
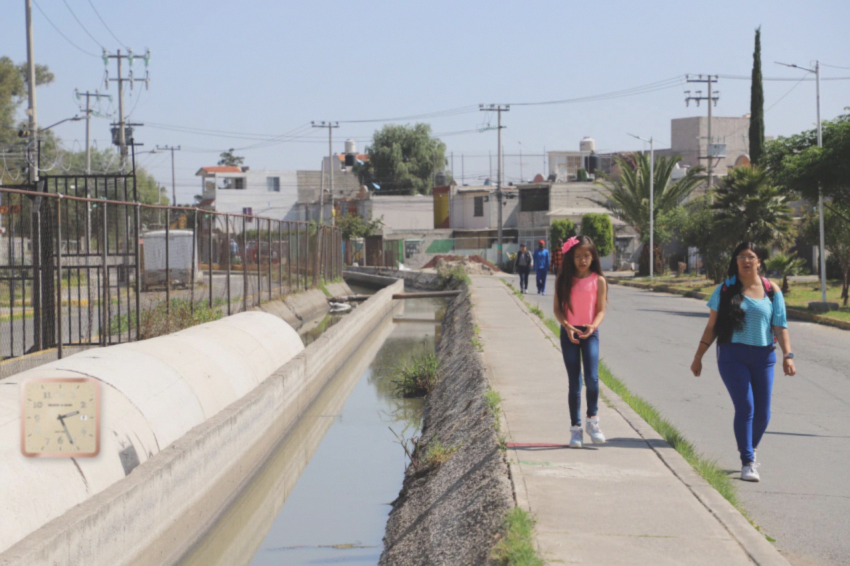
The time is 2h26
